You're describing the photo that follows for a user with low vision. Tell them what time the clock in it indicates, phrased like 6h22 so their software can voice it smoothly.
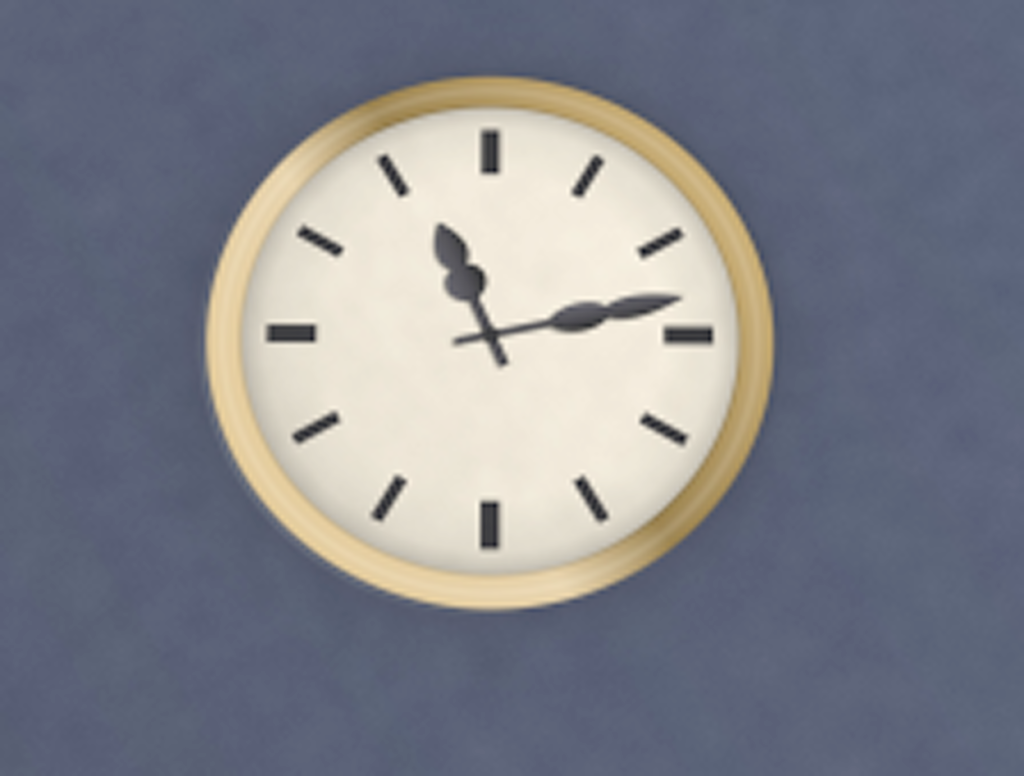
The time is 11h13
